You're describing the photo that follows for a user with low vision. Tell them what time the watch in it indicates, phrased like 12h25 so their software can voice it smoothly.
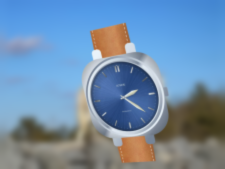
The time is 2h22
